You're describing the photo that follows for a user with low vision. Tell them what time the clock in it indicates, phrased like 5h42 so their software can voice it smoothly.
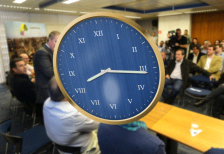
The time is 8h16
